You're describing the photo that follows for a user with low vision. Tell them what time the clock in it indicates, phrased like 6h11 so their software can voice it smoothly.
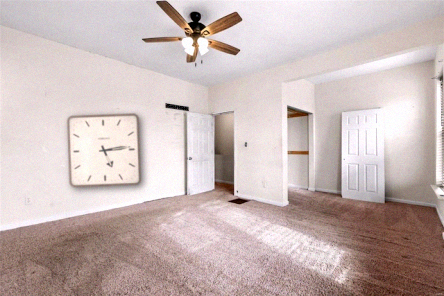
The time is 5h14
